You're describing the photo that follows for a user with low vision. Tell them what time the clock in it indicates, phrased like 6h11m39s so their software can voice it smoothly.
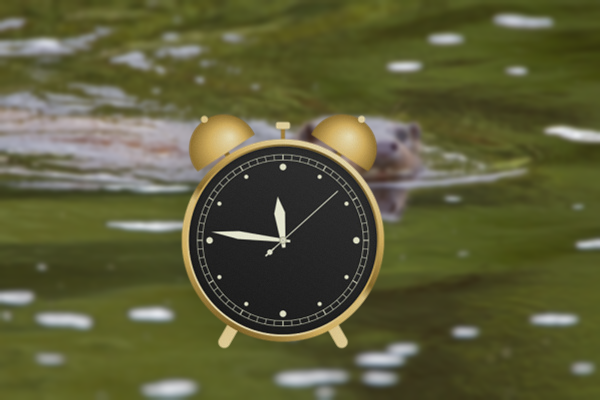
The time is 11h46m08s
